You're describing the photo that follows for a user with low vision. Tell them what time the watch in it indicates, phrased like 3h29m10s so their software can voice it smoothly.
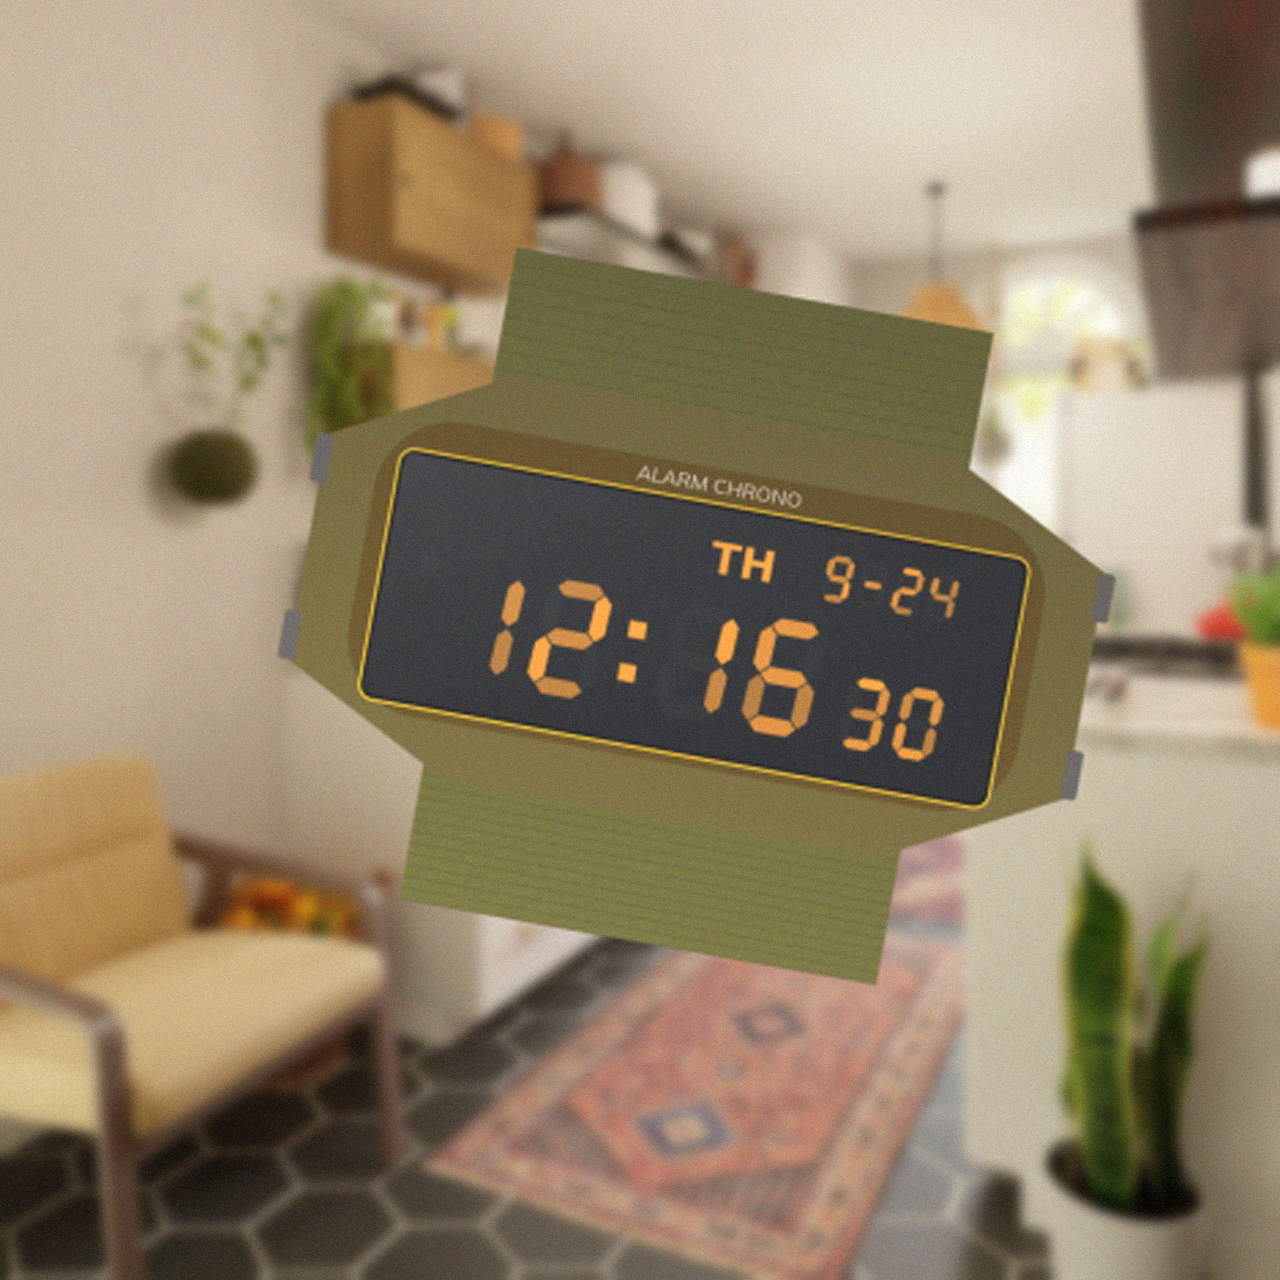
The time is 12h16m30s
